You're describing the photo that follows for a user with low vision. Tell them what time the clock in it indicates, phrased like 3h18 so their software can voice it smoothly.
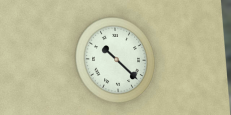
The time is 10h22
